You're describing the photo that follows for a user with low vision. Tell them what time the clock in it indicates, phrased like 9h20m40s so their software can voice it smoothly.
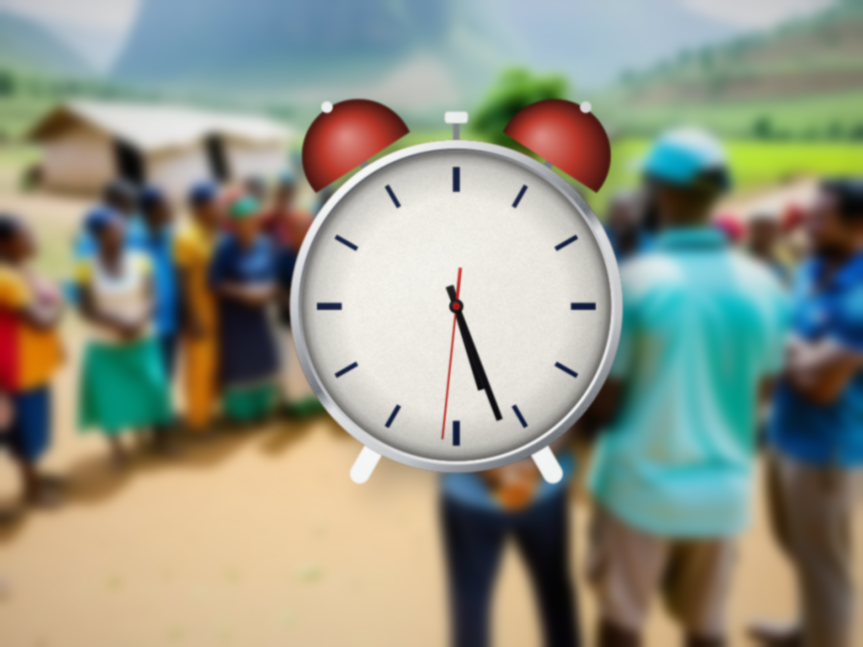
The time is 5h26m31s
